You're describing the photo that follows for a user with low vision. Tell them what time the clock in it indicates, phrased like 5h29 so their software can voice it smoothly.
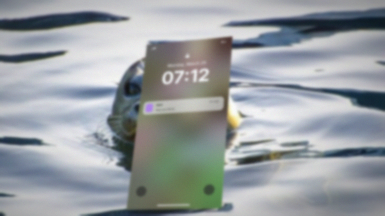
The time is 7h12
